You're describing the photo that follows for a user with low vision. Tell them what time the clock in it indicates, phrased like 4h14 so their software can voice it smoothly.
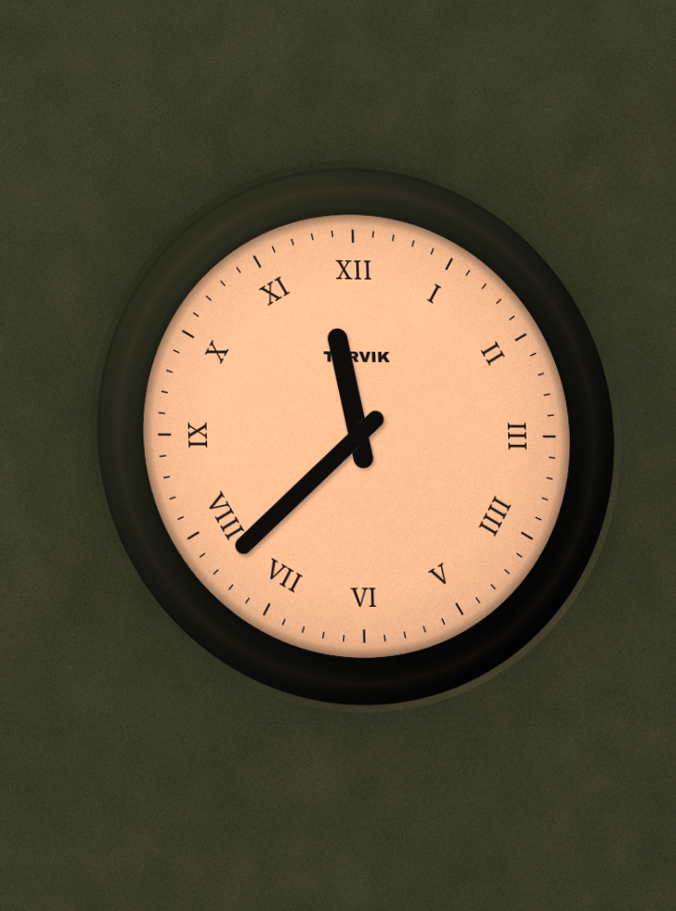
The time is 11h38
